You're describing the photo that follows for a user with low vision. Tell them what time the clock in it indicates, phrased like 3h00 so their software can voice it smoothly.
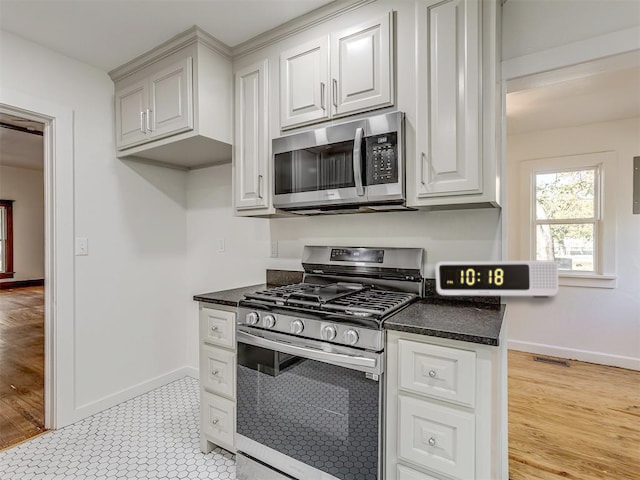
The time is 10h18
